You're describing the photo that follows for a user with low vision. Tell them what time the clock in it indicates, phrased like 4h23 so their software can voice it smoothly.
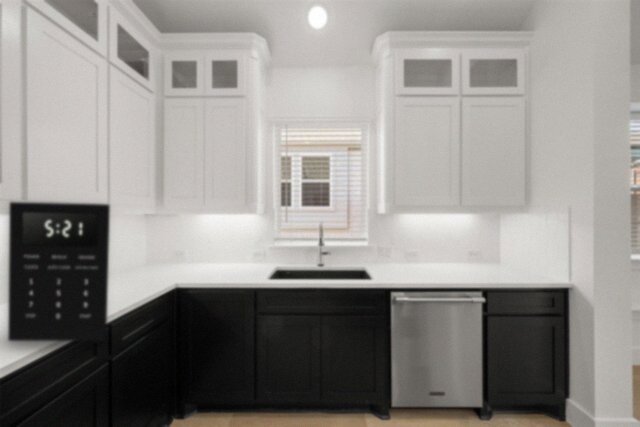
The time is 5h21
